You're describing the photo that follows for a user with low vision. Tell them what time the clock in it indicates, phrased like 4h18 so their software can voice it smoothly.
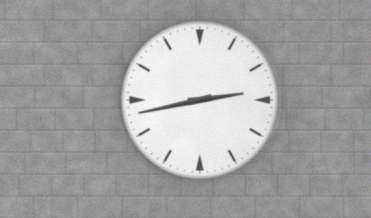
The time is 2h43
